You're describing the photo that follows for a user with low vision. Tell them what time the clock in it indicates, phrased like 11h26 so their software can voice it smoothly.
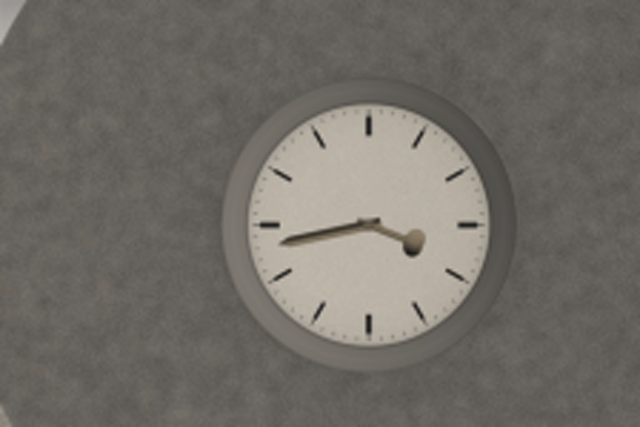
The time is 3h43
